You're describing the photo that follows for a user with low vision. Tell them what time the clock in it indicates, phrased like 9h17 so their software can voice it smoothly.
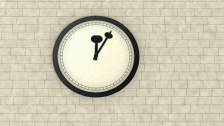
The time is 12h05
